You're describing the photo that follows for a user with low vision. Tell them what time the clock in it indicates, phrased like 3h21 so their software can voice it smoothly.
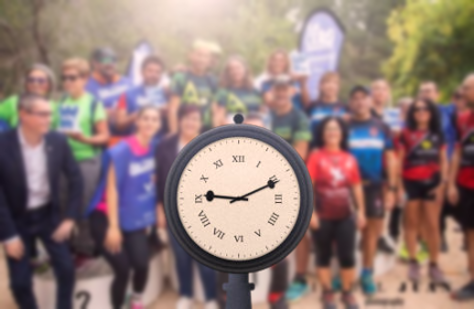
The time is 9h11
